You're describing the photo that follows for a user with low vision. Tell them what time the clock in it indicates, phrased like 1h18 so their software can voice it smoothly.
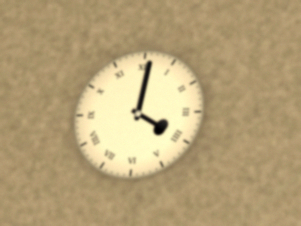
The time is 4h01
